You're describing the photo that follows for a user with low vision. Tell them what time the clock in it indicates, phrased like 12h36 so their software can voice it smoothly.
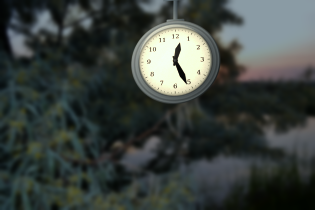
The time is 12h26
